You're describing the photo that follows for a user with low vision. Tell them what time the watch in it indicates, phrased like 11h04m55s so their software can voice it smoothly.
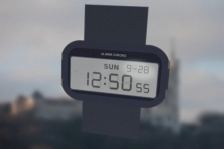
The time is 12h50m55s
